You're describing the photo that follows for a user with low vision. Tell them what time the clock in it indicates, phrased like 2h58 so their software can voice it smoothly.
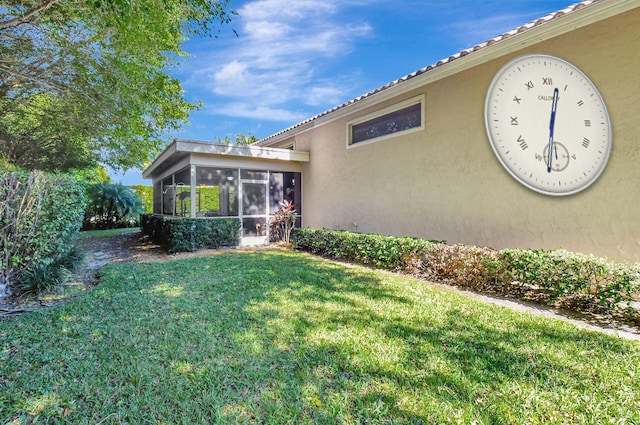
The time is 12h32
